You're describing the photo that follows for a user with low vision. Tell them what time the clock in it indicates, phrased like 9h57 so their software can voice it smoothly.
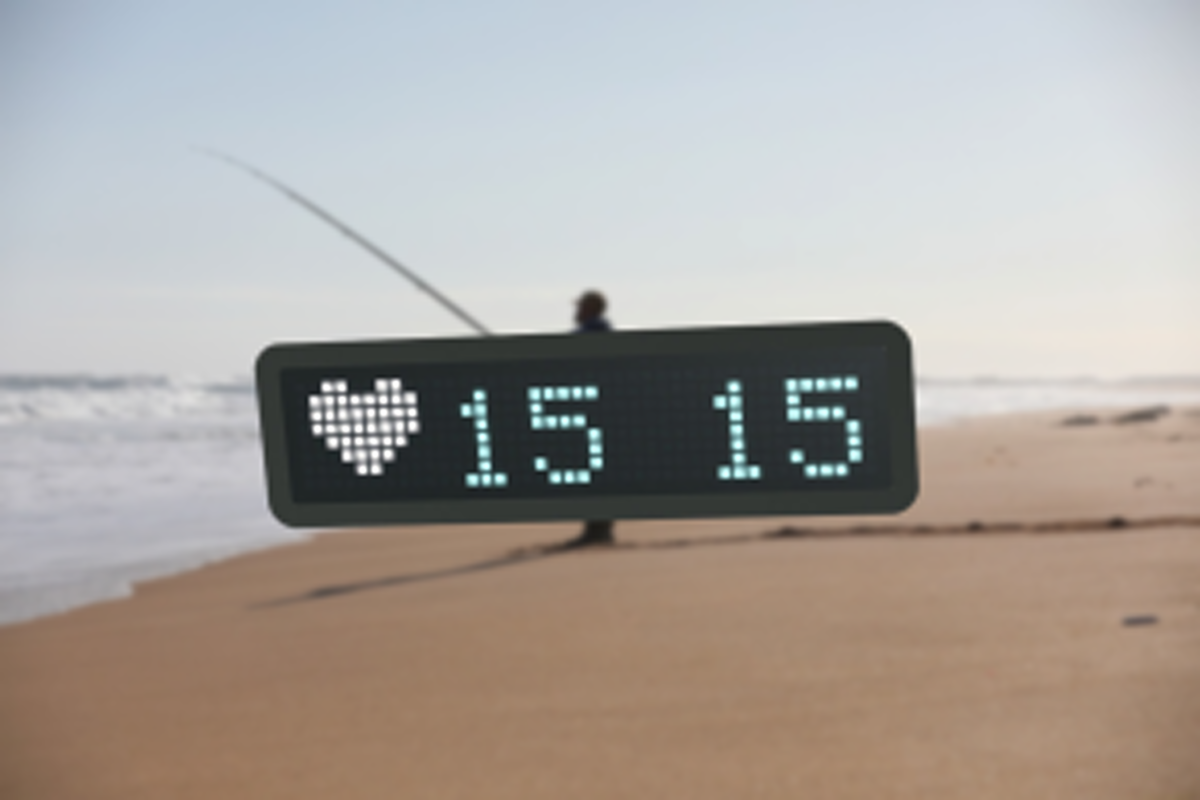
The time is 15h15
